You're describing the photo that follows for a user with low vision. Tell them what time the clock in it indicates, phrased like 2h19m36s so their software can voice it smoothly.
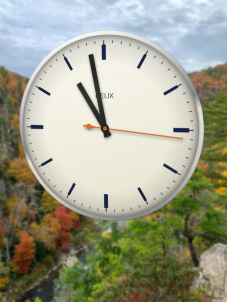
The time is 10h58m16s
